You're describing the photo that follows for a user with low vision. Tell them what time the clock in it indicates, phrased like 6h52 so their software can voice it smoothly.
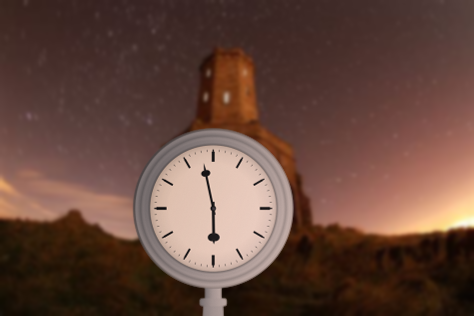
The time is 5h58
